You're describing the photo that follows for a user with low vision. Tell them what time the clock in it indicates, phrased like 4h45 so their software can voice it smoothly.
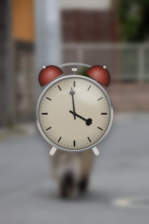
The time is 3h59
